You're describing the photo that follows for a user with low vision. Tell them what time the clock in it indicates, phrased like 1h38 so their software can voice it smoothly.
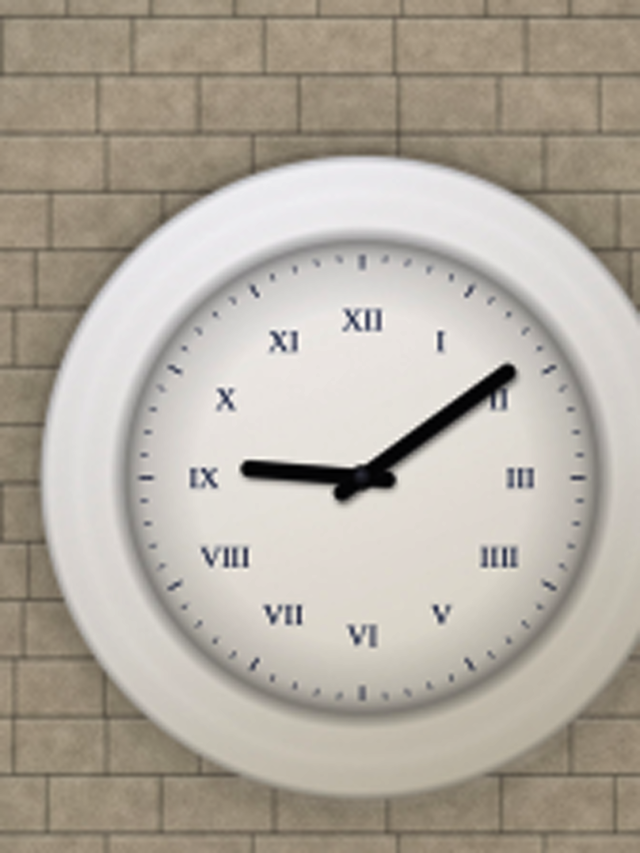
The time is 9h09
